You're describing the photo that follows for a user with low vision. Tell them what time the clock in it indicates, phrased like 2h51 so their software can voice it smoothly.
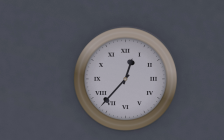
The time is 12h37
